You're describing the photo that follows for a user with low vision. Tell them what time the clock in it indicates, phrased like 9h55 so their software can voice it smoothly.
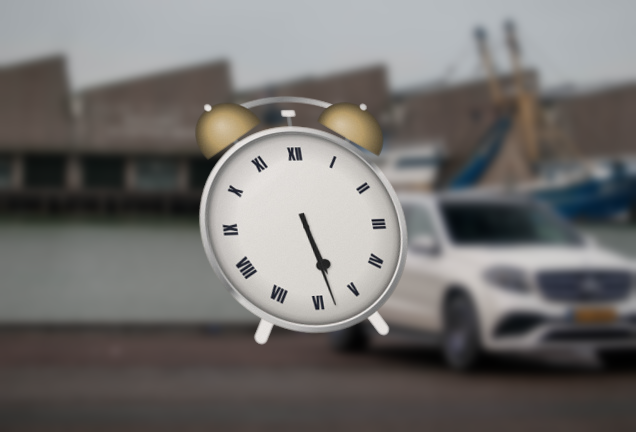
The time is 5h28
